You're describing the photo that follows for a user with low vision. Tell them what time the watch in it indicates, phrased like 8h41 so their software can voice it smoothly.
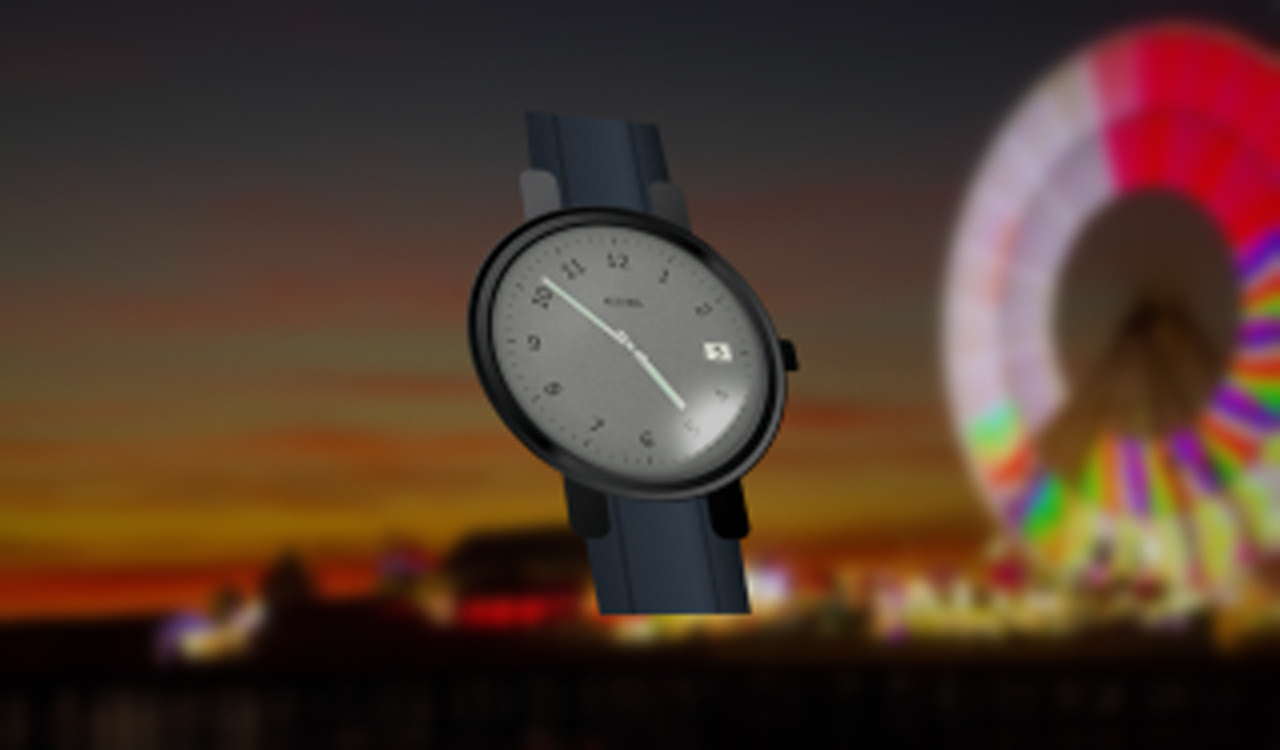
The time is 4h52
